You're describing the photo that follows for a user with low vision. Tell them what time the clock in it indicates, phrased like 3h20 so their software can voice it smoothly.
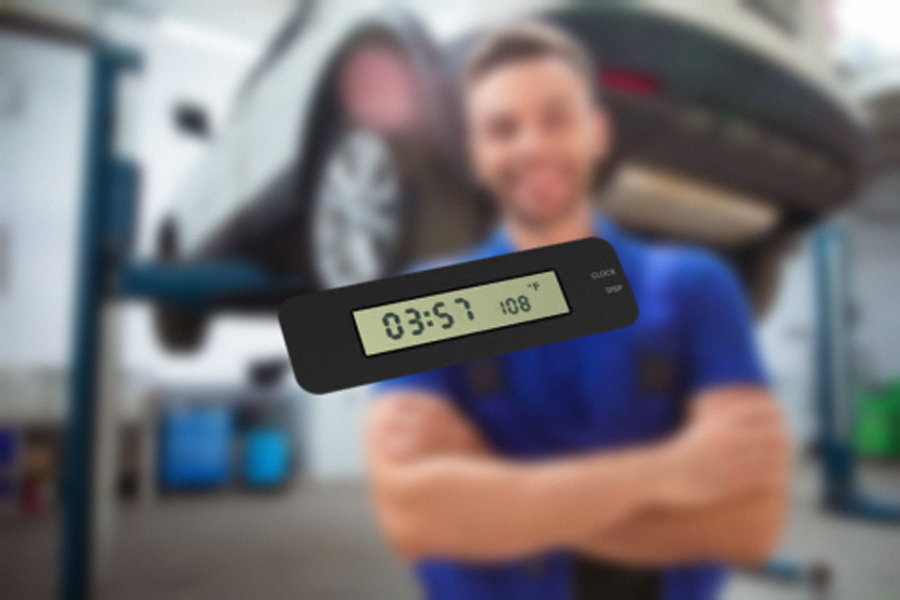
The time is 3h57
